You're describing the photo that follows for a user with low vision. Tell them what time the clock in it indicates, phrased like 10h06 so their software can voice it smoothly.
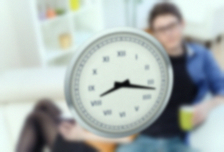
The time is 8h17
